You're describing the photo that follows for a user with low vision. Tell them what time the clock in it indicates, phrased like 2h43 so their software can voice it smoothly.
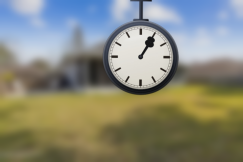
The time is 1h05
